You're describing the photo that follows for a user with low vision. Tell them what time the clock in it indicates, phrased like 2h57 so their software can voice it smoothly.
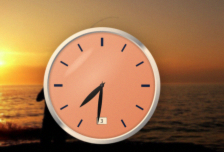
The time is 7h31
